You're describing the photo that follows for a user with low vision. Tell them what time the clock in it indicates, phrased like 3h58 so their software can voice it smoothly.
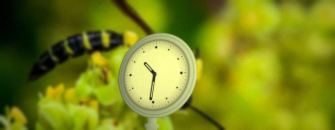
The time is 10h31
